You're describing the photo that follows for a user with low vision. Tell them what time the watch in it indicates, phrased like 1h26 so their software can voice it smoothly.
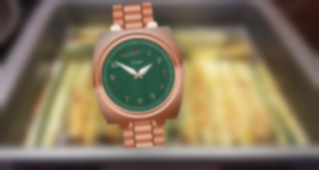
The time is 1h51
